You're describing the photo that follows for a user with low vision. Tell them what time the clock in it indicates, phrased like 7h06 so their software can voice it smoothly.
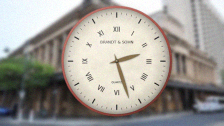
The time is 2h27
